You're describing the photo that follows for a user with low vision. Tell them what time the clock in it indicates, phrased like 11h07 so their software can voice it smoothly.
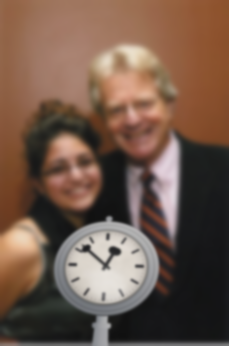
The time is 12h52
